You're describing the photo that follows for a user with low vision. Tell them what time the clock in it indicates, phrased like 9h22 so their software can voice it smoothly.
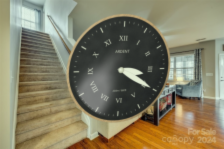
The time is 3h20
